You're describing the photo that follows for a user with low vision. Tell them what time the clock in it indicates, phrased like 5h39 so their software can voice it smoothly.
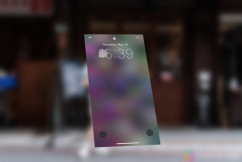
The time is 16h39
